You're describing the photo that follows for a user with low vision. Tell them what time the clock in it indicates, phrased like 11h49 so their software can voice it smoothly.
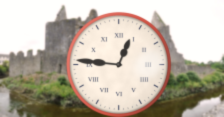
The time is 12h46
